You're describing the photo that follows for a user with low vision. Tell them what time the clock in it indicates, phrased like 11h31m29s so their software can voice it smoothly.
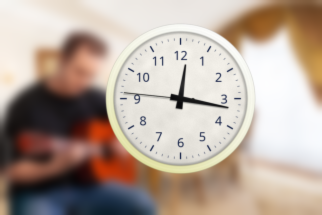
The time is 12h16m46s
